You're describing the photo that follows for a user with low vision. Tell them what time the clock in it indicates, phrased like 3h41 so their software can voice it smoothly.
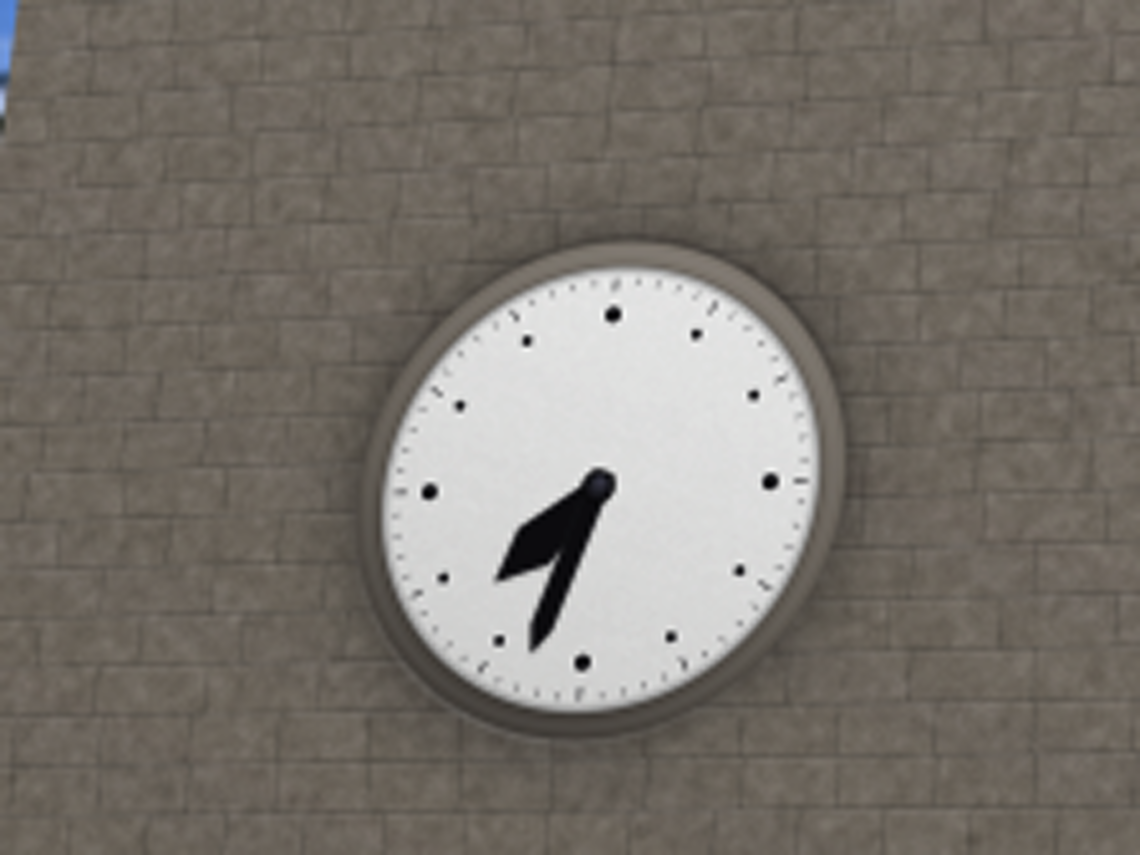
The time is 7h33
